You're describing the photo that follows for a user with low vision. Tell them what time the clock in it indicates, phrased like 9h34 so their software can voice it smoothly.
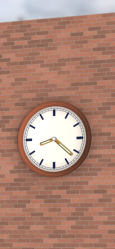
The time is 8h22
